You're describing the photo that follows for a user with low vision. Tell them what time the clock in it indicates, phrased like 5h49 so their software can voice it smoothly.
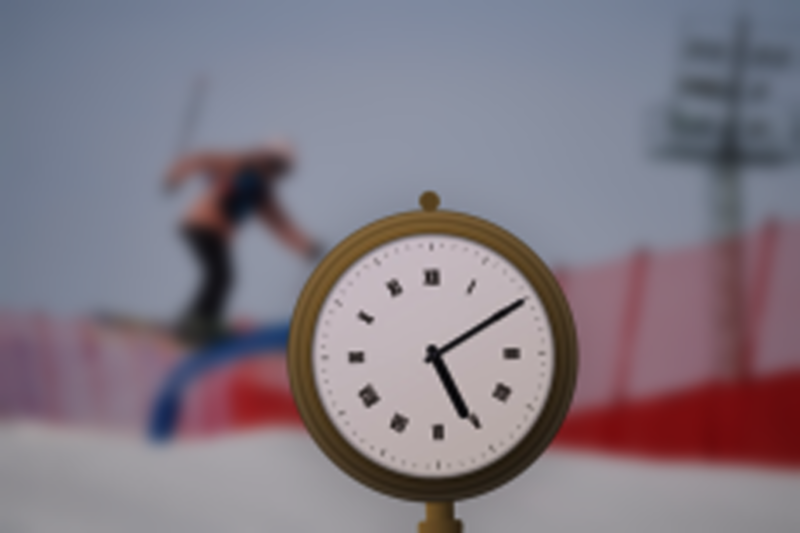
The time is 5h10
